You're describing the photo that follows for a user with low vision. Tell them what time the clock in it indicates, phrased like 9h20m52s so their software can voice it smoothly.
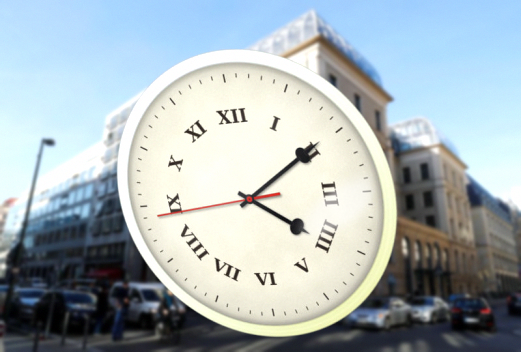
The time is 4h09m44s
